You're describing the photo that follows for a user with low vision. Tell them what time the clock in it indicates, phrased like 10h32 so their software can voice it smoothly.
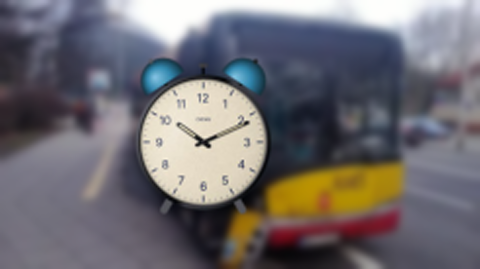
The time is 10h11
